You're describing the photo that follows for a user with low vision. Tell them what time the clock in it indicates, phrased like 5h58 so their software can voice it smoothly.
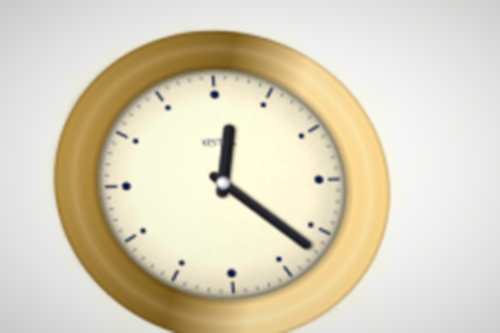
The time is 12h22
